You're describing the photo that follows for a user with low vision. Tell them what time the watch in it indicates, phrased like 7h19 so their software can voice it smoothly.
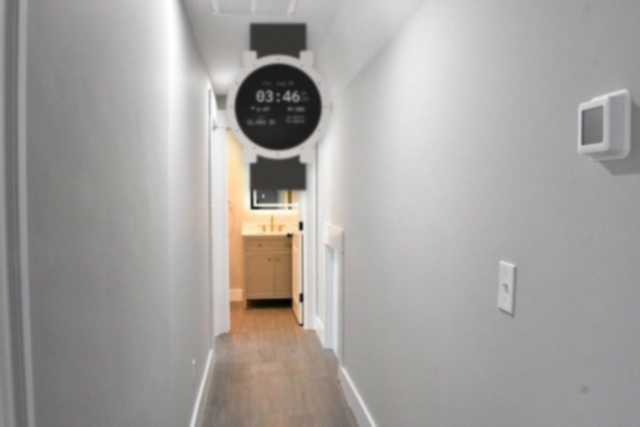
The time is 3h46
